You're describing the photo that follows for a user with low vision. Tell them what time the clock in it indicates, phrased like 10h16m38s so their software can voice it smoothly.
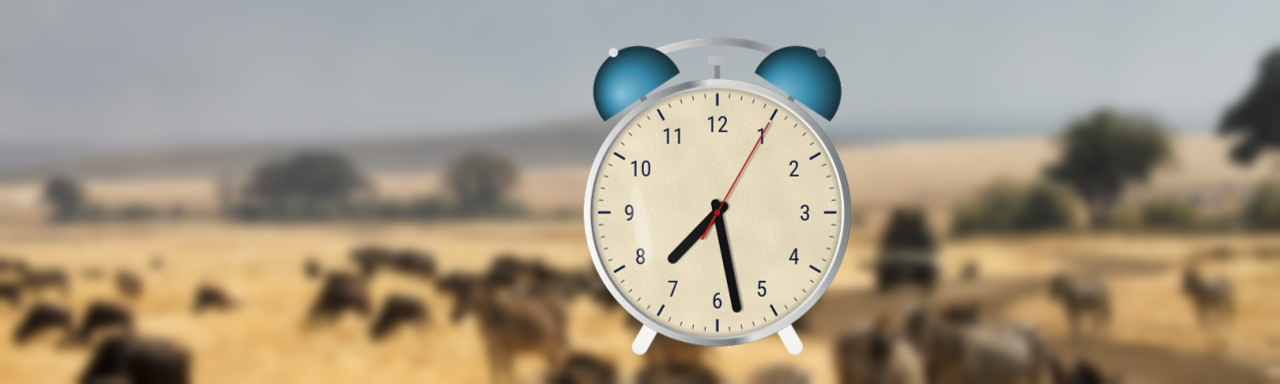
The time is 7h28m05s
